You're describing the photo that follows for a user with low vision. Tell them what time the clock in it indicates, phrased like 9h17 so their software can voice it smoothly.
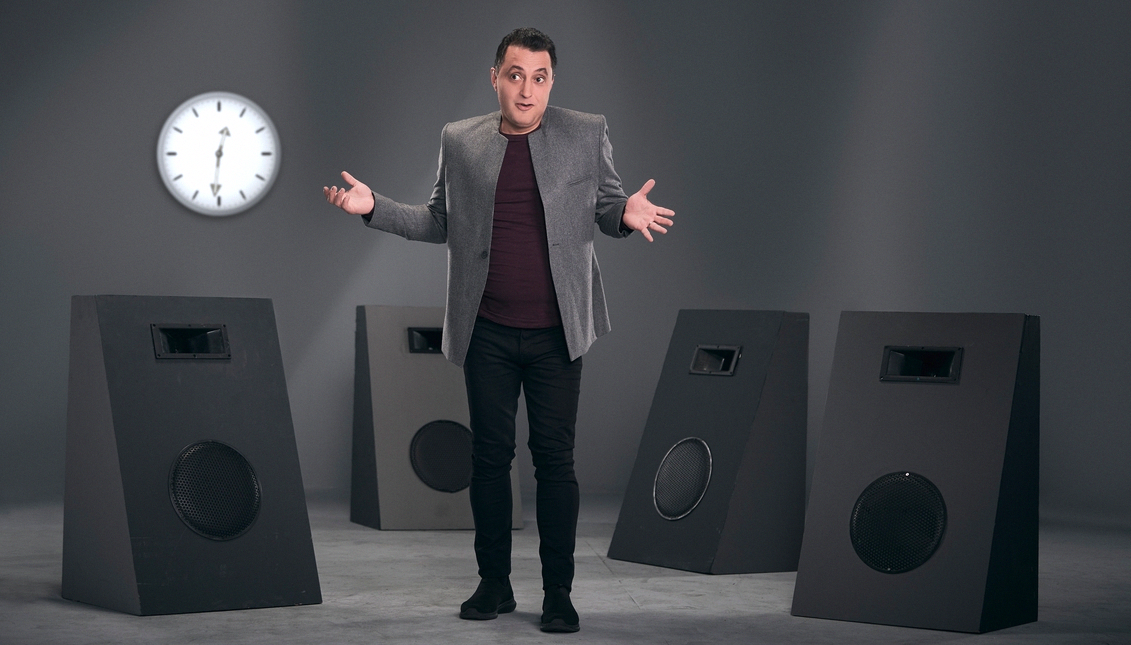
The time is 12h31
